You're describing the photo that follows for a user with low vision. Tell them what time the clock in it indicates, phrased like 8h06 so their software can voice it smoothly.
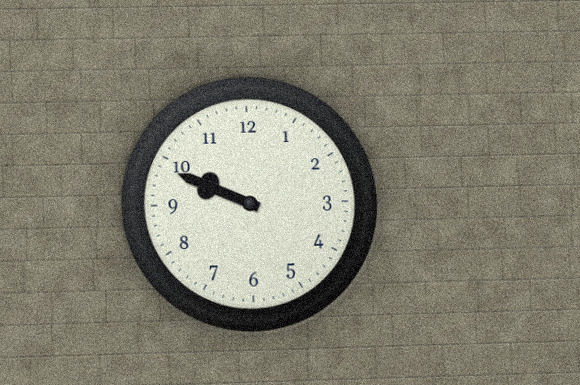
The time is 9h49
